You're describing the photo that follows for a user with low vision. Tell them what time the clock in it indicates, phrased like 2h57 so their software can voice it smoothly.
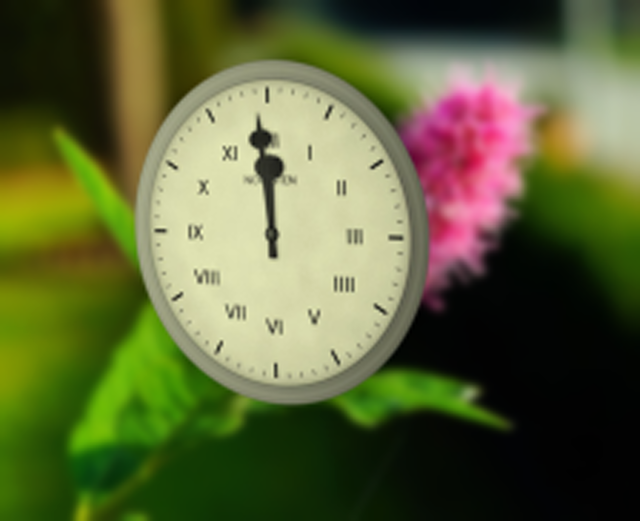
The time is 11h59
